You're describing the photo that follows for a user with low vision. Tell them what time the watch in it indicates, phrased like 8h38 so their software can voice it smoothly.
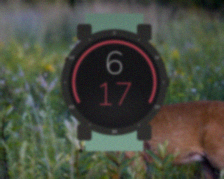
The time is 6h17
